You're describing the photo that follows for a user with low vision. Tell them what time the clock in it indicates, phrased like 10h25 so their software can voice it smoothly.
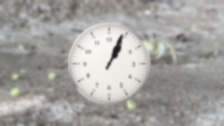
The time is 1h04
